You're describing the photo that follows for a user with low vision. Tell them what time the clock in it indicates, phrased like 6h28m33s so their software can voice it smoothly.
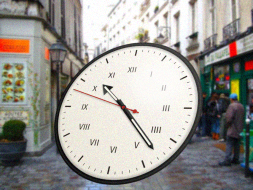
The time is 10h22m48s
